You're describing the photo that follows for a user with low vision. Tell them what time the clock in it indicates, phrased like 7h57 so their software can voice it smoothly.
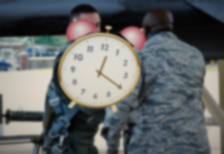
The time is 12h20
